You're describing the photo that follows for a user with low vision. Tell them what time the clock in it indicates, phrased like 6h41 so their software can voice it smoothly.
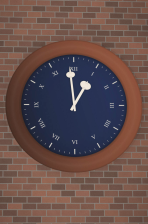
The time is 12h59
